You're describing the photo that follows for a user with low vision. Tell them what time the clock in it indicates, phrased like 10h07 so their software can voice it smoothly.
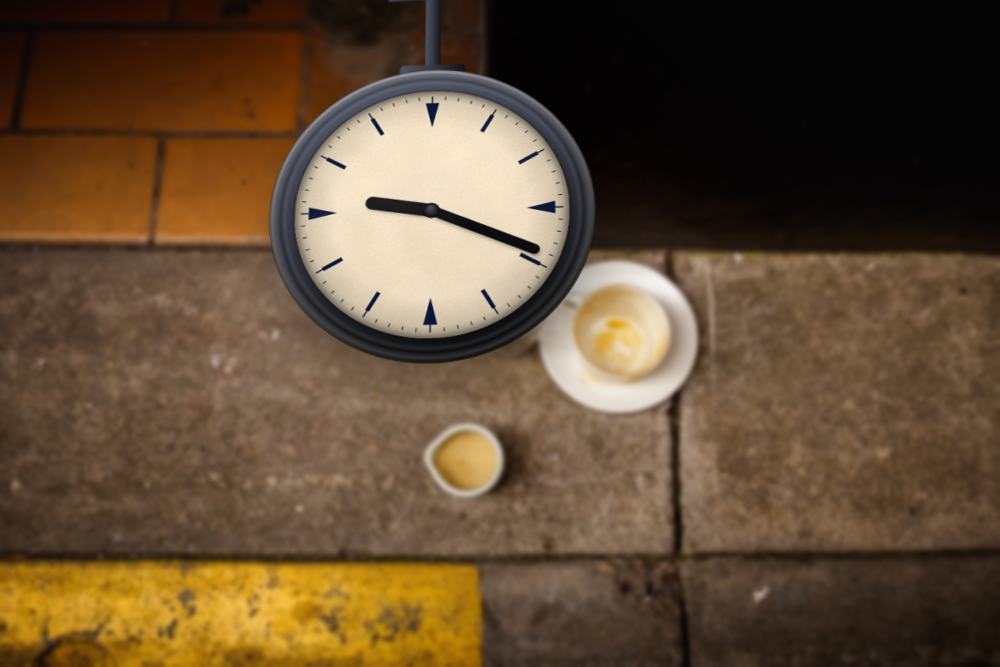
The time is 9h19
